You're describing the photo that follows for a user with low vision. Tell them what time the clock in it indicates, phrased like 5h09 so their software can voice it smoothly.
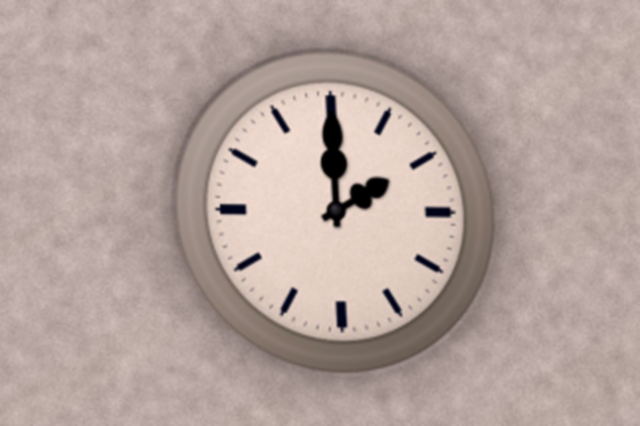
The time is 2h00
